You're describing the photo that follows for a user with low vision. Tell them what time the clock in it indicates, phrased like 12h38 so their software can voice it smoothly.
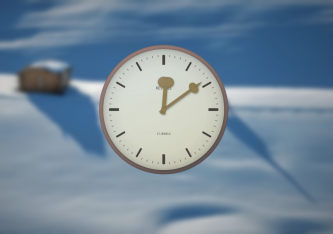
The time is 12h09
